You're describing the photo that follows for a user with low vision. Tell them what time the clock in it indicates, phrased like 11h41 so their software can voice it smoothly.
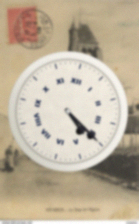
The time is 4h20
